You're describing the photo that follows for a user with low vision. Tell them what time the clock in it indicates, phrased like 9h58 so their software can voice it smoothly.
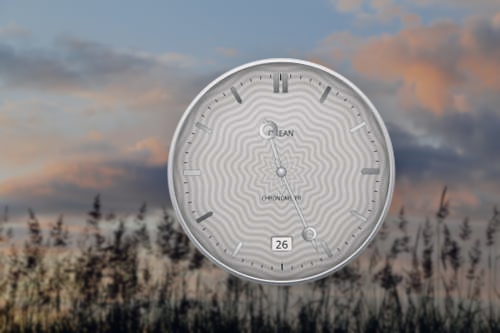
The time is 11h26
